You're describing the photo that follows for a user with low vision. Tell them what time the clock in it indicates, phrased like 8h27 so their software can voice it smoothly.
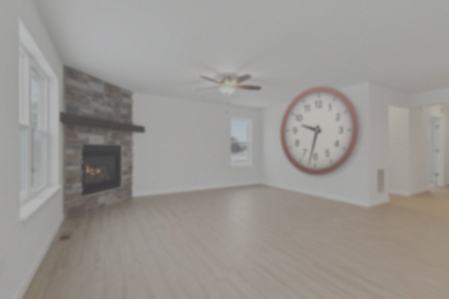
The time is 9h32
